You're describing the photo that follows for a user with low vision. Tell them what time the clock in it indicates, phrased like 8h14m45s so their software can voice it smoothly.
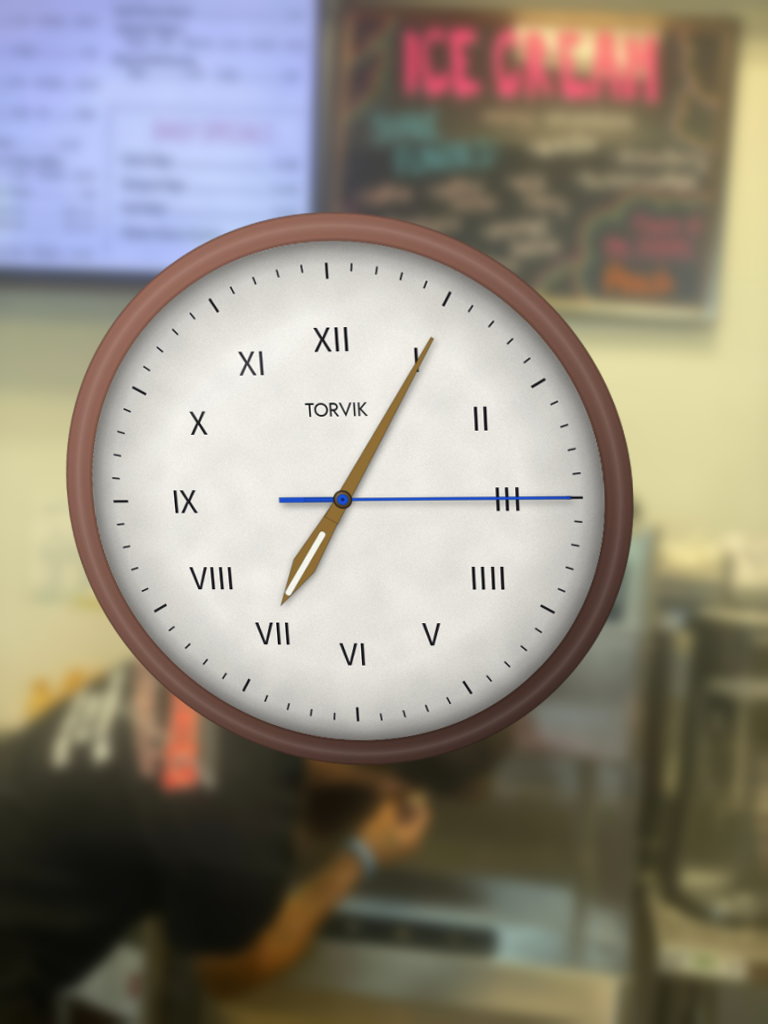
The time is 7h05m15s
